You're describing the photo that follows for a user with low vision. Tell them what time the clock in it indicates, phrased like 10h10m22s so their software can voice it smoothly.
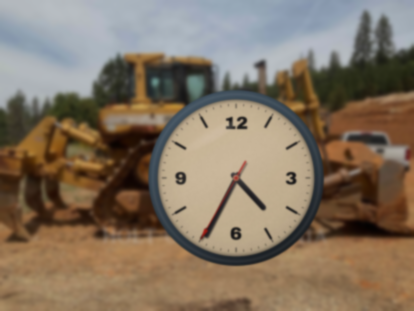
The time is 4h34m35s
